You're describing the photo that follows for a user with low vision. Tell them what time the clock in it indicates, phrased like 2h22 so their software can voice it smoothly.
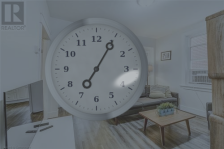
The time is 7h05
